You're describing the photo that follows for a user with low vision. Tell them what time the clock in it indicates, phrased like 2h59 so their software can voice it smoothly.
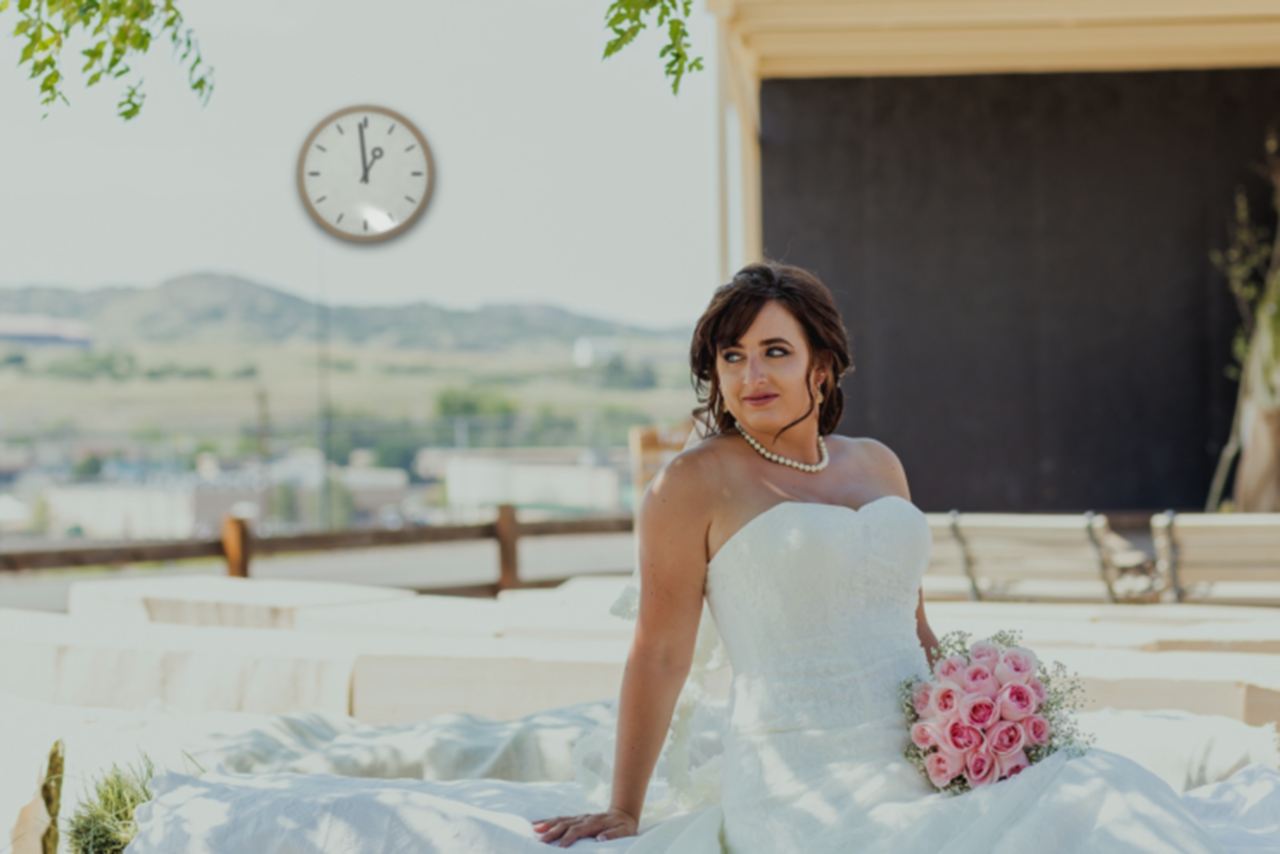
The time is 12h59
